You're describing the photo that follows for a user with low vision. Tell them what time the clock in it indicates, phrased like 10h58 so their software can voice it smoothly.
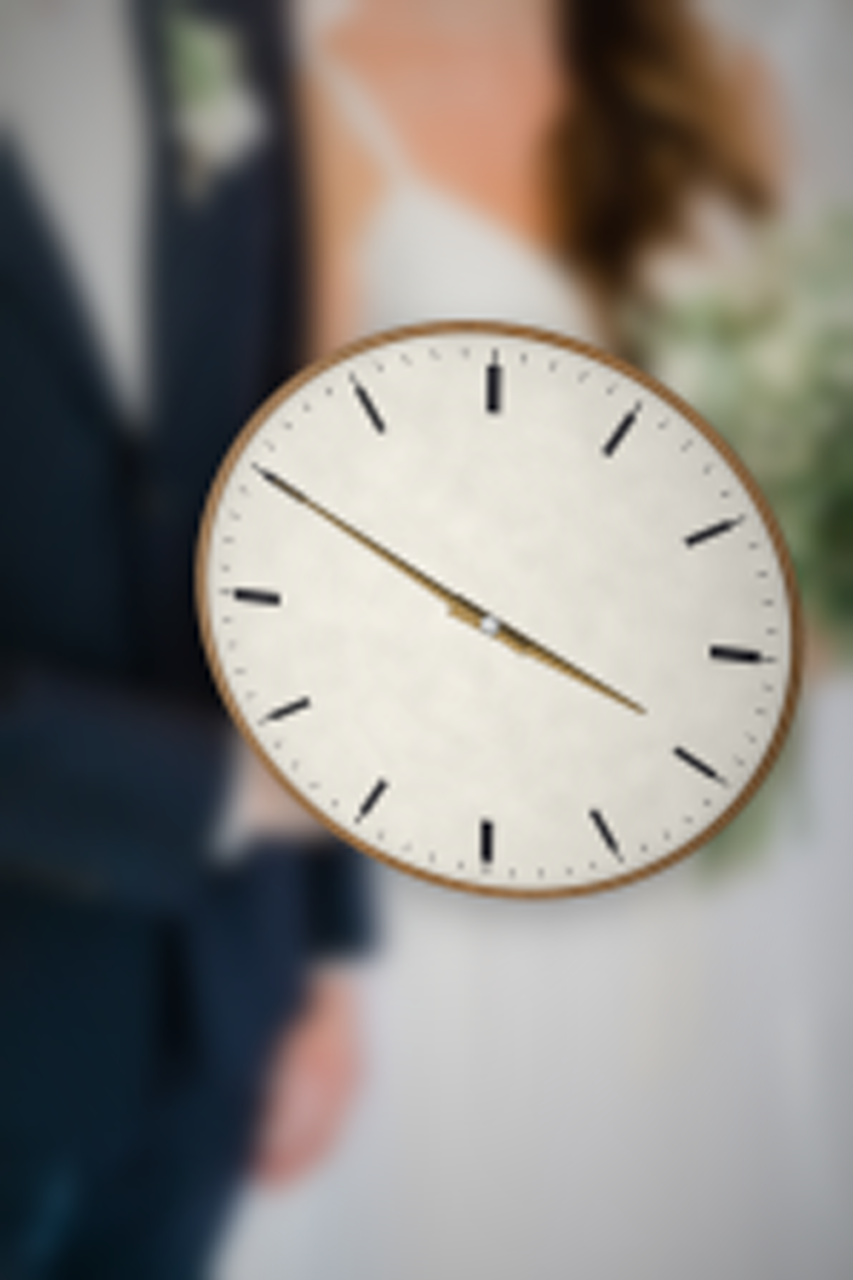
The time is 3h50
